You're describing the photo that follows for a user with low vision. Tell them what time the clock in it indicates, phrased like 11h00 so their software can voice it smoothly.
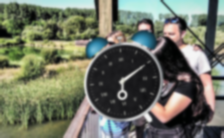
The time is 6h10
